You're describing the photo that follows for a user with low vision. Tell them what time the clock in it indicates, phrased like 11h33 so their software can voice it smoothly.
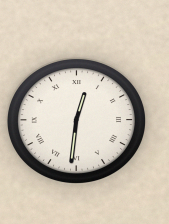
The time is 12h31
